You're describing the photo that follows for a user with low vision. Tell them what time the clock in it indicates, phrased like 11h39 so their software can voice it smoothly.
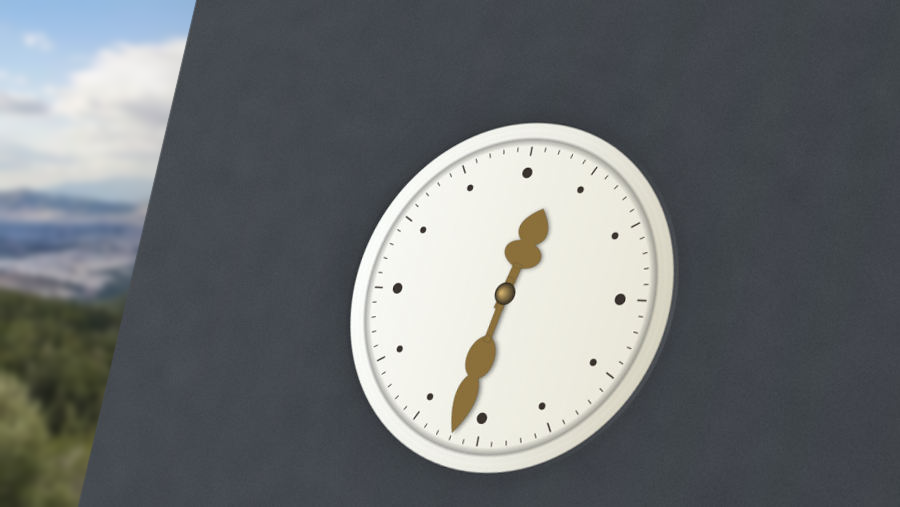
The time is 12h32
